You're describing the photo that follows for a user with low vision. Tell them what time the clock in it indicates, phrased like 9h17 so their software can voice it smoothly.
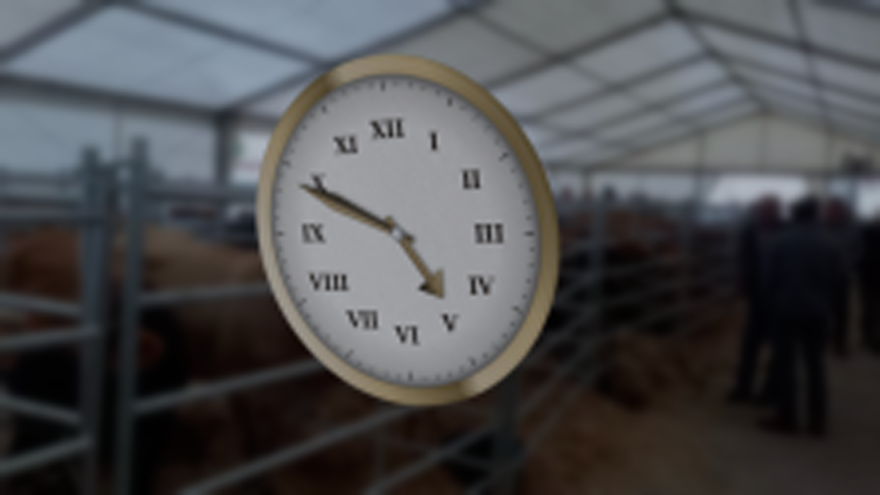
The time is 4h49
